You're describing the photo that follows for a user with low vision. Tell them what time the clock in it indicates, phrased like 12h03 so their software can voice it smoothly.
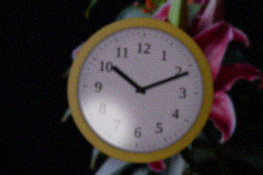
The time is 10h11
